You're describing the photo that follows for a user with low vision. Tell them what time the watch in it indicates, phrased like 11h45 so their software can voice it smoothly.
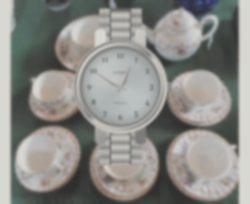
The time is 12h50
